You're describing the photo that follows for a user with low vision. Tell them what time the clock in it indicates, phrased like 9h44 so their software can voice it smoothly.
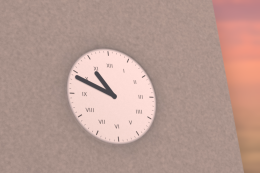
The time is 10h49
